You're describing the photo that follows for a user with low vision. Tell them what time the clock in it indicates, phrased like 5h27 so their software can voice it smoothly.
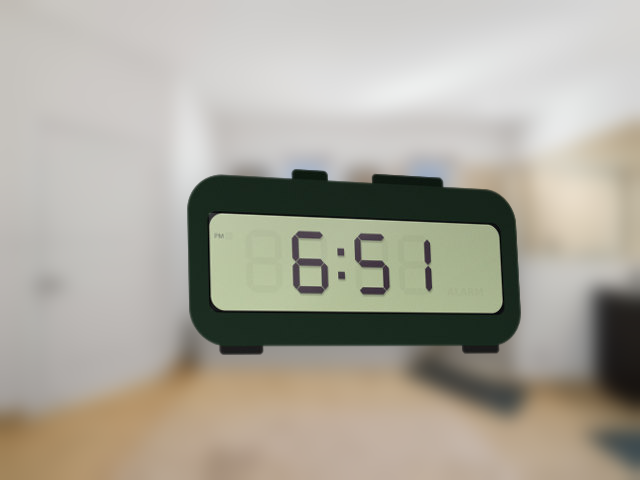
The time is 6h51
